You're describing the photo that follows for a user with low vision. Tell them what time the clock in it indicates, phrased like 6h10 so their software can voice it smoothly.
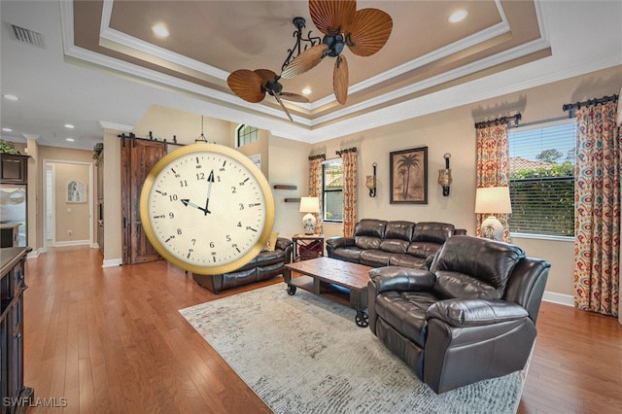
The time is 10h03
